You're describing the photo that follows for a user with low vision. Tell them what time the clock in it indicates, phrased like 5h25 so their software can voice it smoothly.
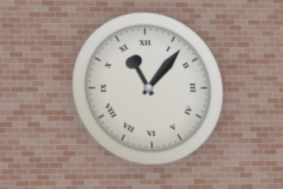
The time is 11h07
